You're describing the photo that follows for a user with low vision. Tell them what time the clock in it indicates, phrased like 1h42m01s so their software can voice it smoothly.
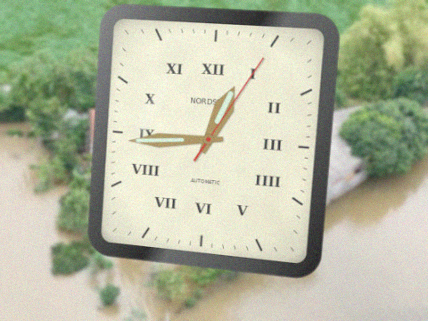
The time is 12h44m05s
